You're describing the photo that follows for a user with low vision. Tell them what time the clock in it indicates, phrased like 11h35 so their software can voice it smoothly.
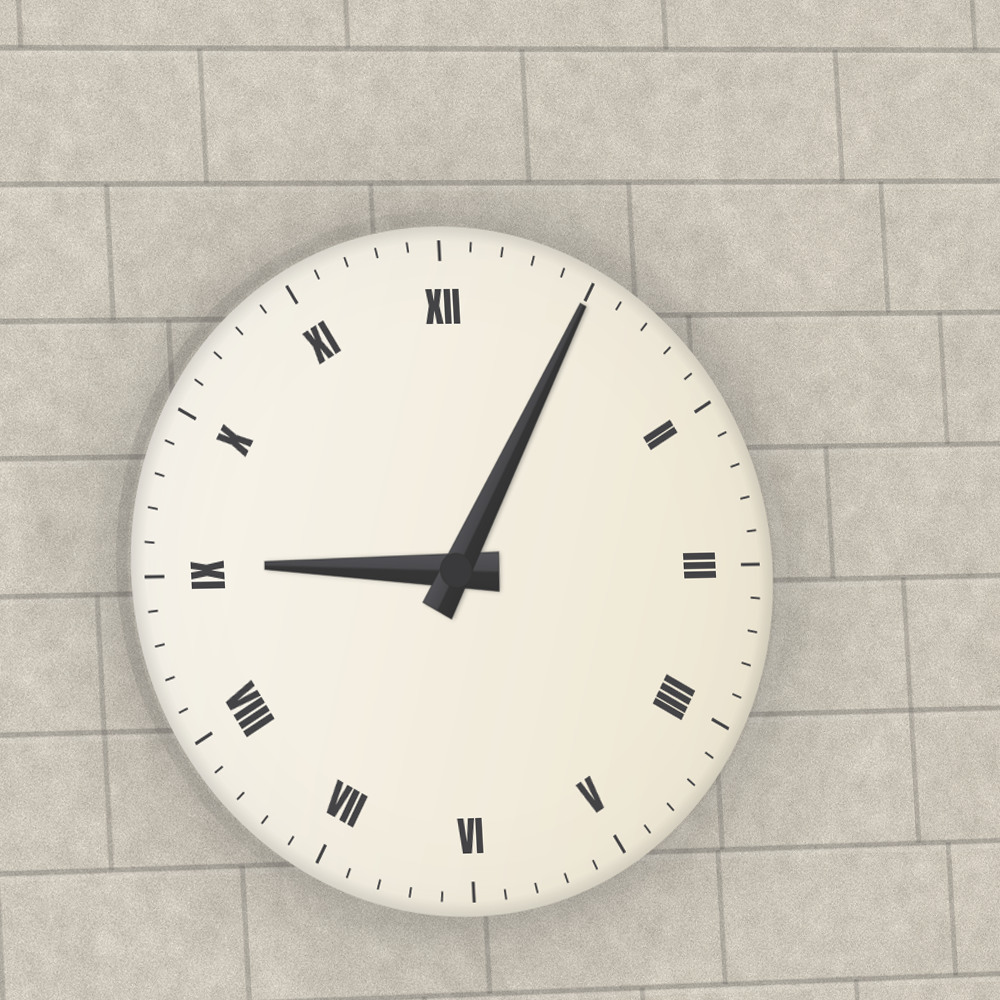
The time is 9h05
